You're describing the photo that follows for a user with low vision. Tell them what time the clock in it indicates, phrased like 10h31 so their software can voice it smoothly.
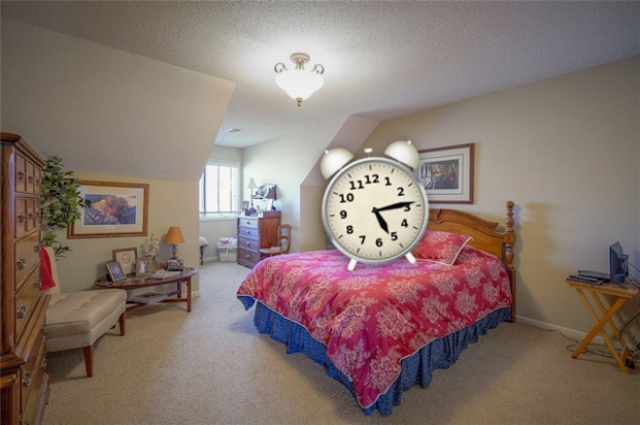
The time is 5h14
